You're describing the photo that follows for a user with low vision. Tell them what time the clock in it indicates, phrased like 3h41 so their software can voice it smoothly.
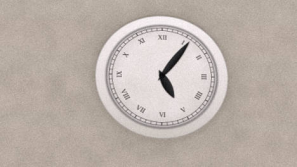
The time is 5h06
